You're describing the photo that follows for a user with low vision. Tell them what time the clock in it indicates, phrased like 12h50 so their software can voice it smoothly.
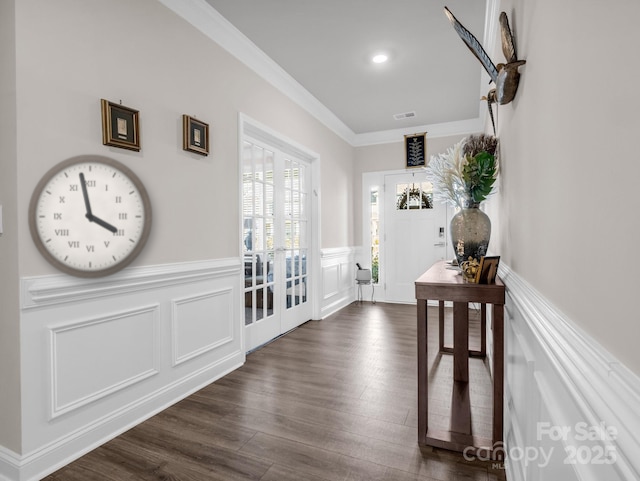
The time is 3h58
